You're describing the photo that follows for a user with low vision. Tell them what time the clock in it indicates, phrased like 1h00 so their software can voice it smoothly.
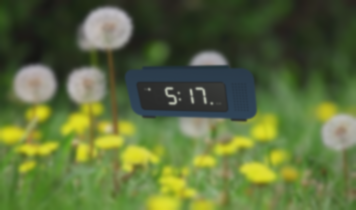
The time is 5h17
